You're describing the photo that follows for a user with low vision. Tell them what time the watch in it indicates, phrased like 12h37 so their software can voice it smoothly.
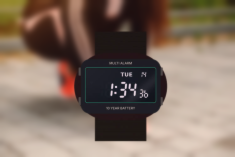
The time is 1h34
